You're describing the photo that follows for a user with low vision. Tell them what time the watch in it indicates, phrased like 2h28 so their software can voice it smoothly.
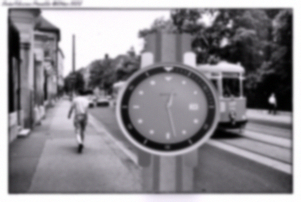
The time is 12h28
